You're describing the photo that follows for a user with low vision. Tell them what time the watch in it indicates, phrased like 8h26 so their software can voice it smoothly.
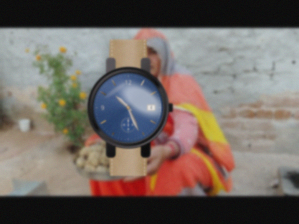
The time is 10h26
